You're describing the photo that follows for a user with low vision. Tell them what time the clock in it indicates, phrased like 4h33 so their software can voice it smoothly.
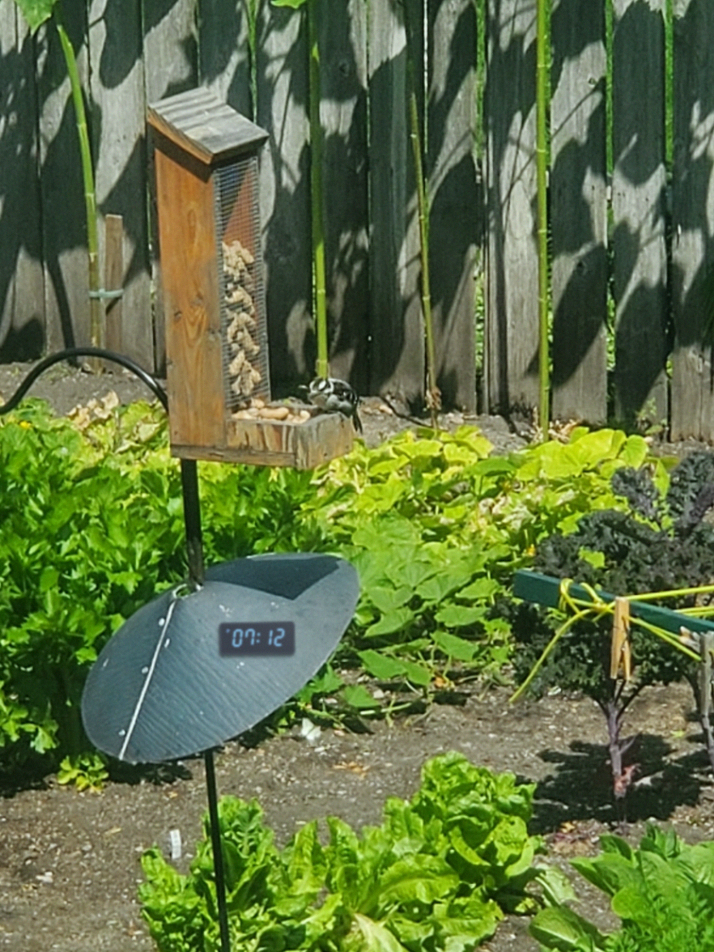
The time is 7h12
